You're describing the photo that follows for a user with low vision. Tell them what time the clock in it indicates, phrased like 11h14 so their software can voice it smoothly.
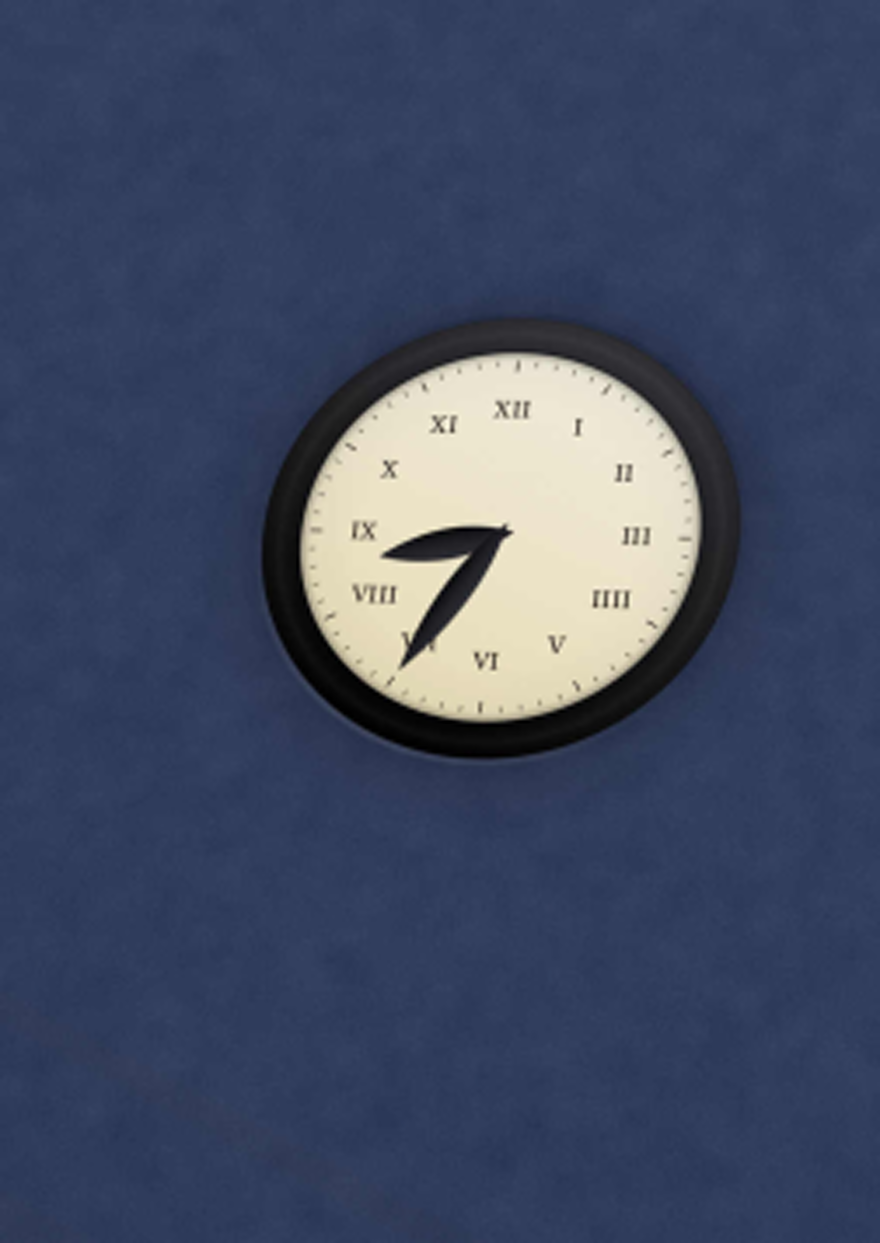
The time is 8h35
